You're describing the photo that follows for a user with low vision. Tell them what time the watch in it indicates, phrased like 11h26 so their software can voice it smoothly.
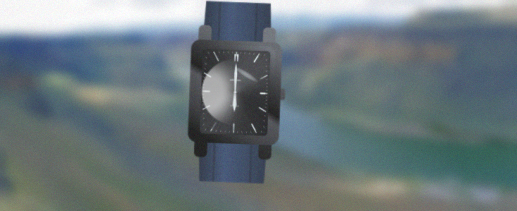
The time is 6h00
